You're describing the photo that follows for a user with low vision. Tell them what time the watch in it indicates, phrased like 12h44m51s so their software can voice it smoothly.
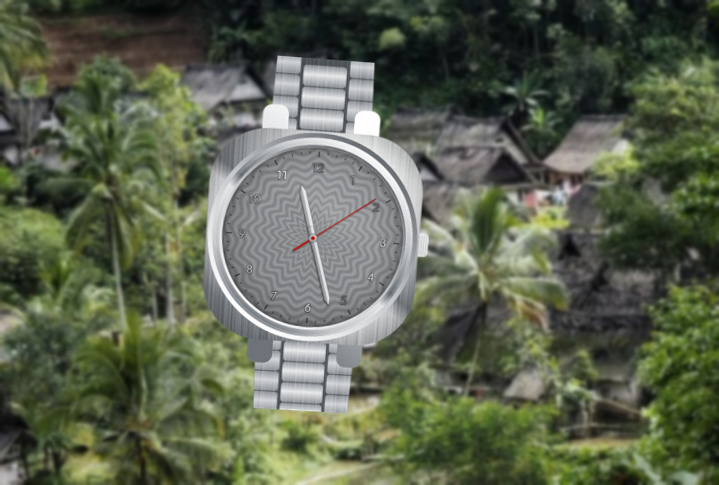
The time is 11h27m09s
